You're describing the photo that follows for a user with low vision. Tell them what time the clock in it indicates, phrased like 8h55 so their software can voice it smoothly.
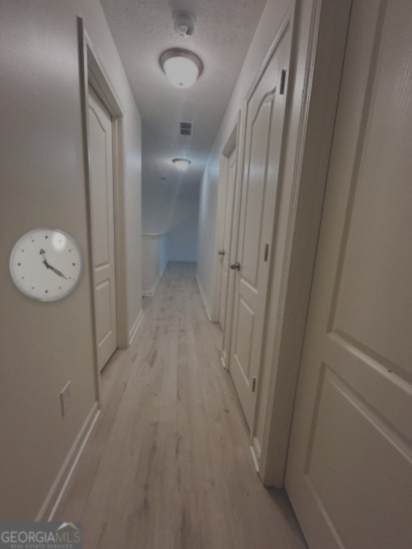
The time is 11h21
